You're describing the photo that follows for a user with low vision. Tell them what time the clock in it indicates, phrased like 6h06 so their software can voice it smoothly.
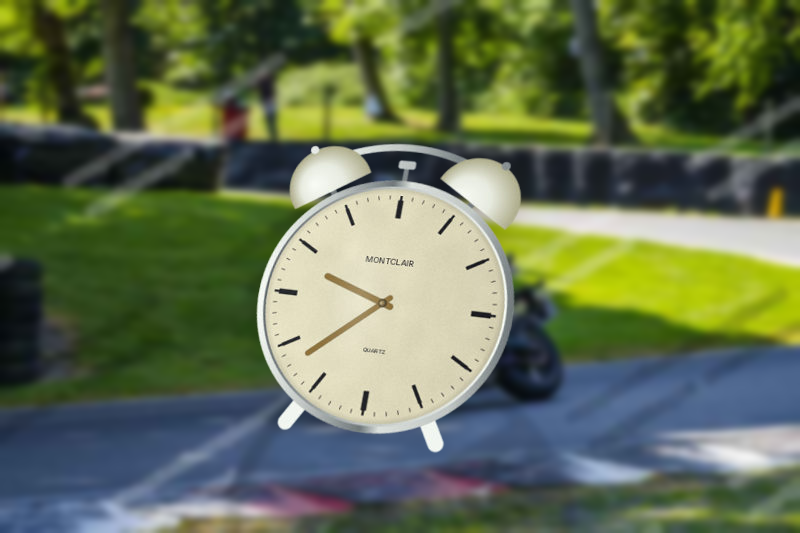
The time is 9h38
